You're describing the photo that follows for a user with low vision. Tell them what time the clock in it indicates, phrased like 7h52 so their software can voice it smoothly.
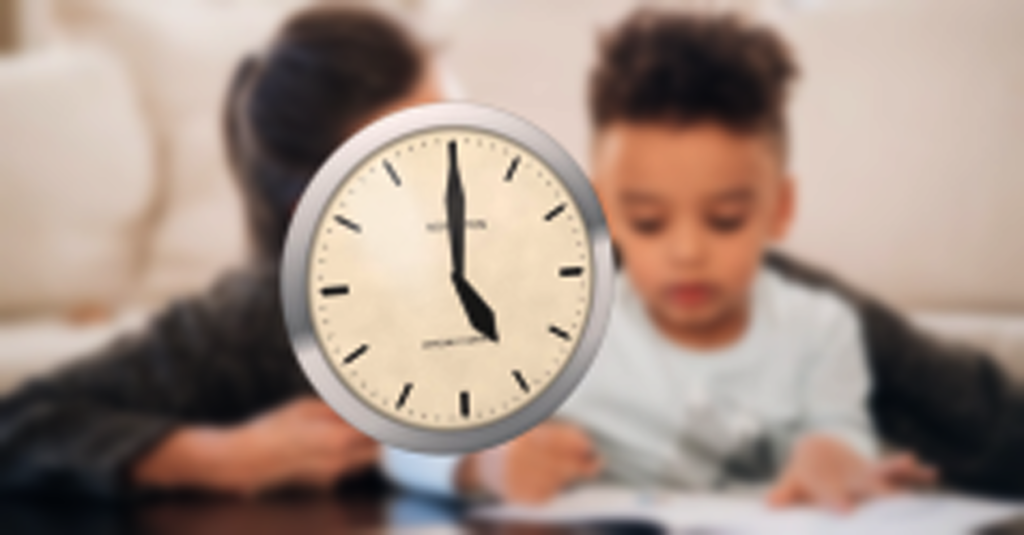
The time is 5h00
